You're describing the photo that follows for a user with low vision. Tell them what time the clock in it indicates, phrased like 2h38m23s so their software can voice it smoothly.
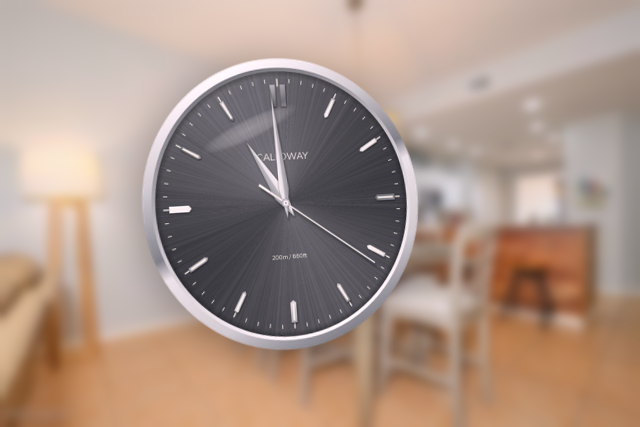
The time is 10h59m21s
